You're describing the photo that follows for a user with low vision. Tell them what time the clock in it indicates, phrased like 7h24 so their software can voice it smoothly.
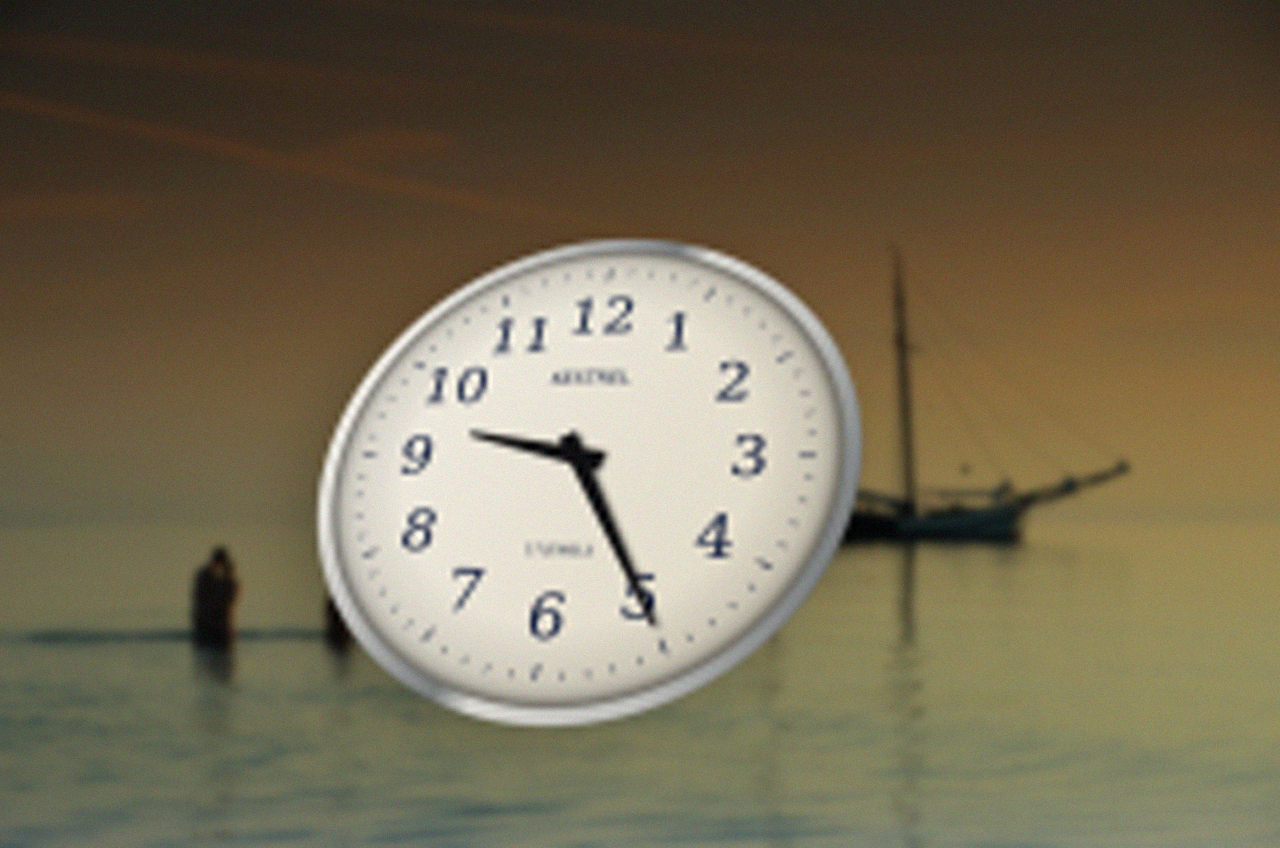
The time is 9h25
